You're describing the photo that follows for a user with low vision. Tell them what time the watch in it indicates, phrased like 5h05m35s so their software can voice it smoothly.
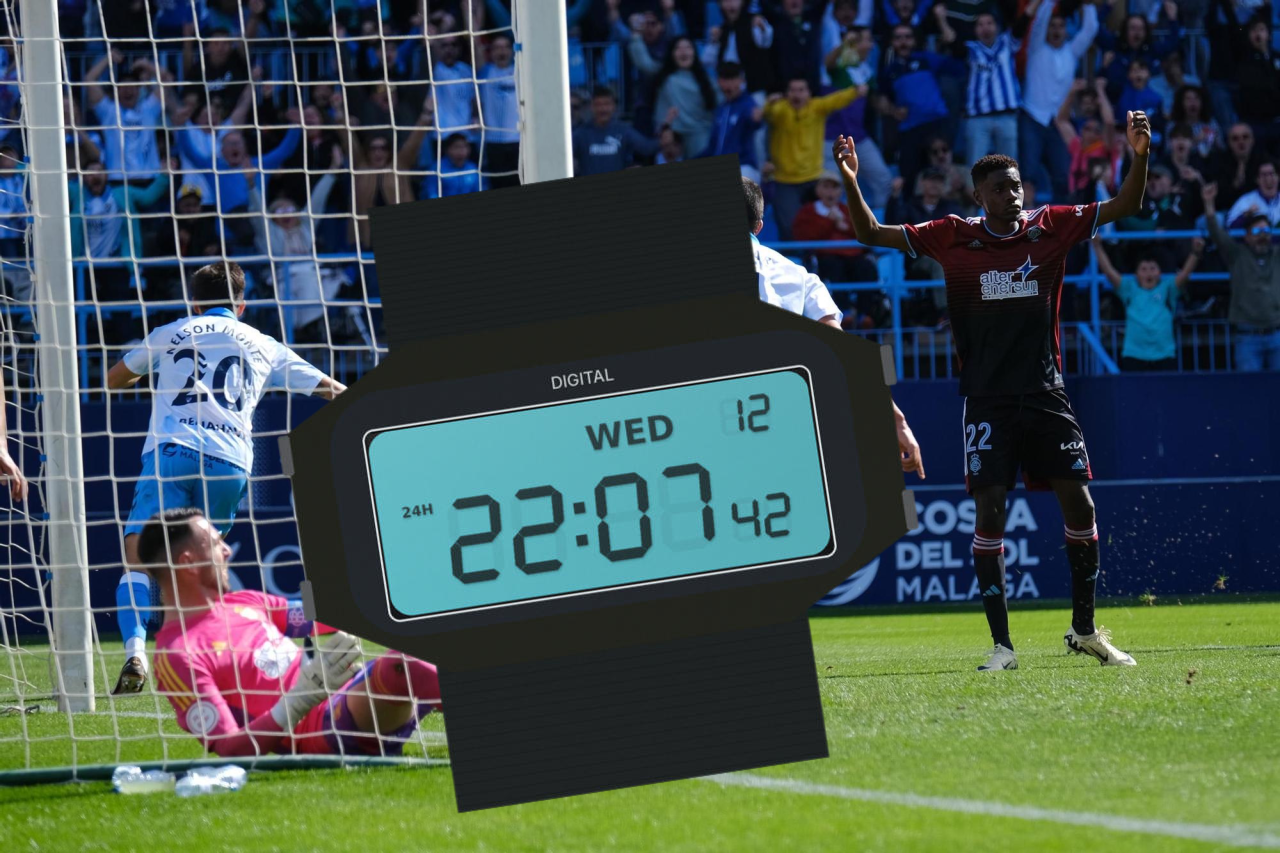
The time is 22h07m42s
